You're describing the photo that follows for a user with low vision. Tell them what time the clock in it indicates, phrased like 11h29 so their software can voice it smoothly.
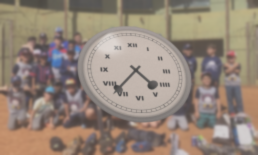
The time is 4h37
